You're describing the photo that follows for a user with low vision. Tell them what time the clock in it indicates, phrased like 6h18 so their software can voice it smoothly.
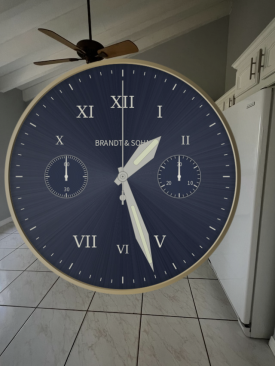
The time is 1h27
